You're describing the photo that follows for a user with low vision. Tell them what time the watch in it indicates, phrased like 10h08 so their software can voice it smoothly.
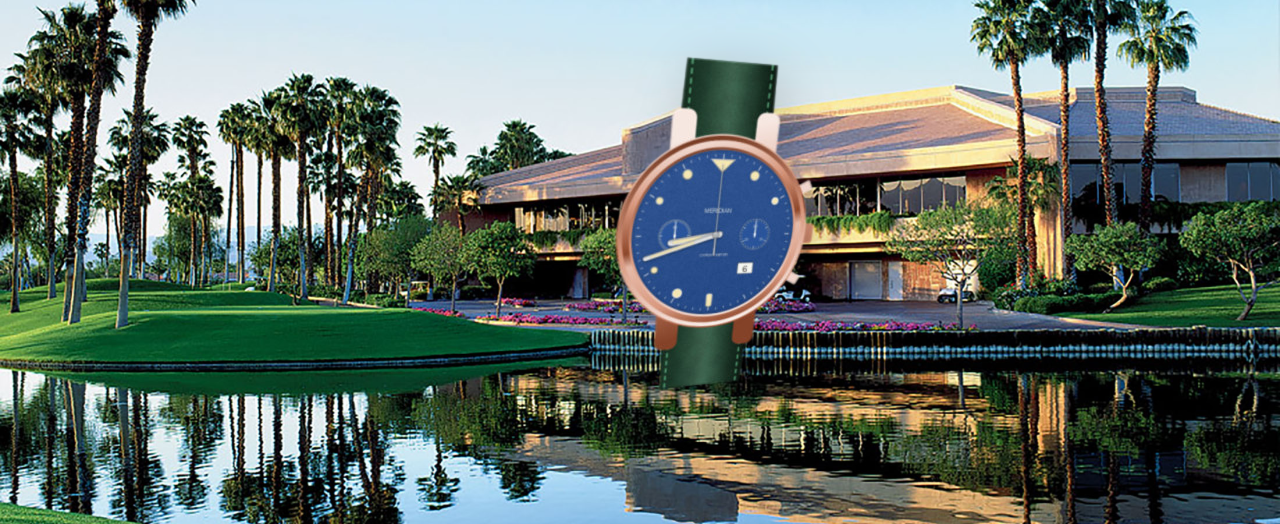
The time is 8h42
